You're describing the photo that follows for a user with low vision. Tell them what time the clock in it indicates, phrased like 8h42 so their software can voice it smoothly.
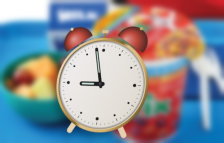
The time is 8h58
